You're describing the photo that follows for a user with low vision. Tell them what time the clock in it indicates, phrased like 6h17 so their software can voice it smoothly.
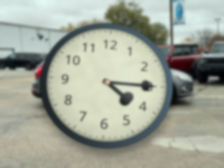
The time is 4h15
